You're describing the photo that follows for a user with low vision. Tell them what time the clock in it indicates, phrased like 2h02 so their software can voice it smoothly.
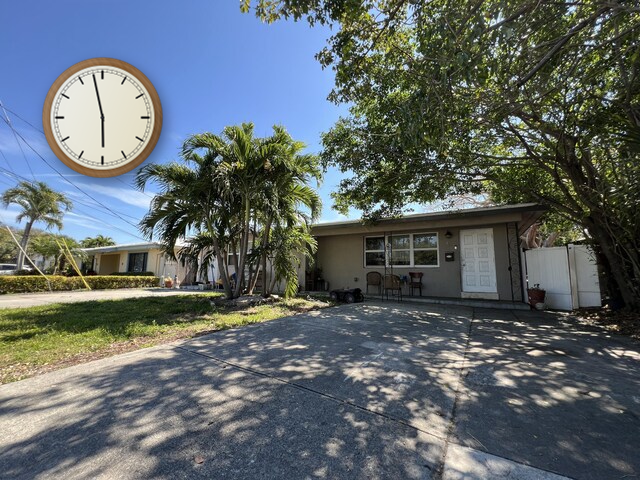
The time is 5h58
